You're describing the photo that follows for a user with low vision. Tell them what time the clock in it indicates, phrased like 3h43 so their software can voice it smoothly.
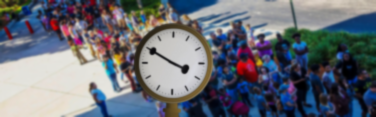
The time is 3h50
